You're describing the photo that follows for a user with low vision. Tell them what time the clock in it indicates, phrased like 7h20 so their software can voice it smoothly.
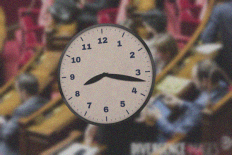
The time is 8h17
